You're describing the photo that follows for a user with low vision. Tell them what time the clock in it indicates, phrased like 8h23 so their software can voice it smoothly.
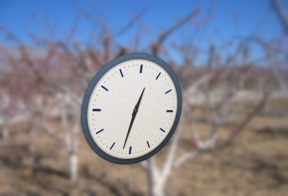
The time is 12h32
